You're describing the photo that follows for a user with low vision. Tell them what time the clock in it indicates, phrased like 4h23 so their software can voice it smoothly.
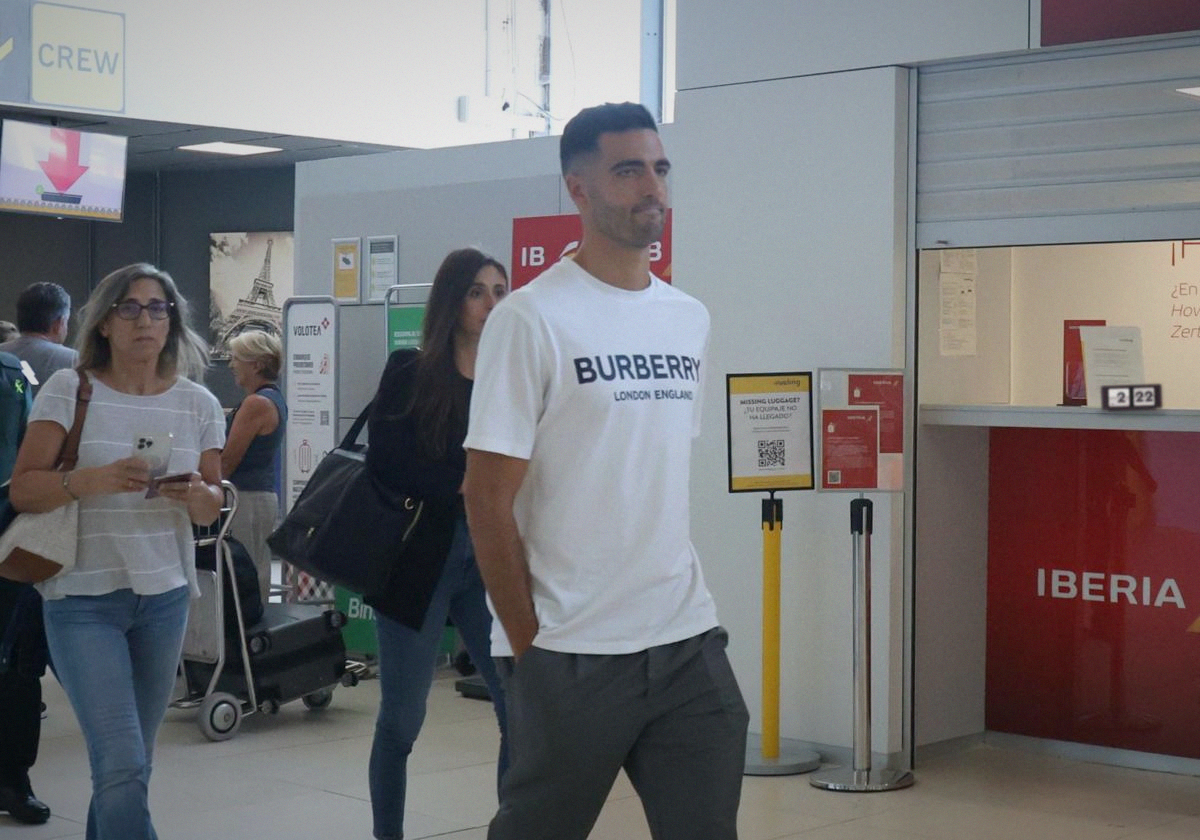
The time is 2h22
